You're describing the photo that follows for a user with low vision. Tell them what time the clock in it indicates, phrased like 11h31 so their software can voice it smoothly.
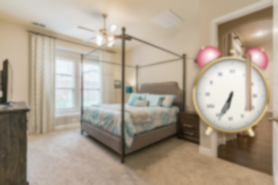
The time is 6h34
